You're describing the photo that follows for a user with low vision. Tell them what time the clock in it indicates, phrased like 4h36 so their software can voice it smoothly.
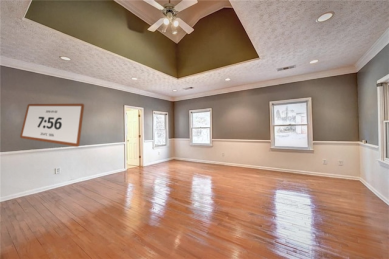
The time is 7h56
